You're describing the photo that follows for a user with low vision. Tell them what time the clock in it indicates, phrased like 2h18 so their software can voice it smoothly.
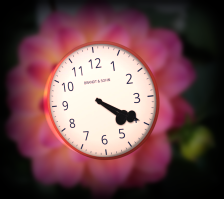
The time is 4h20
